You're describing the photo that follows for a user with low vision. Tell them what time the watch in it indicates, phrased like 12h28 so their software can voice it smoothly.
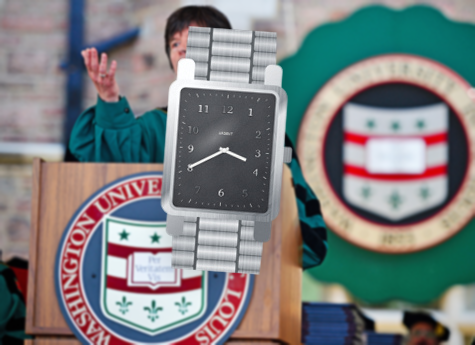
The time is 3h40
